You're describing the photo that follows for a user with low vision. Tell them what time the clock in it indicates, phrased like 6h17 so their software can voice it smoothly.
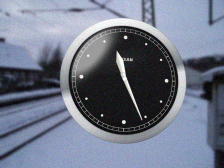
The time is 11h26
